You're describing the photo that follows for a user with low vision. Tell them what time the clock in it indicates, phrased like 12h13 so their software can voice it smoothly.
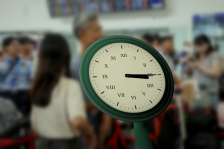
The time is 3h15
